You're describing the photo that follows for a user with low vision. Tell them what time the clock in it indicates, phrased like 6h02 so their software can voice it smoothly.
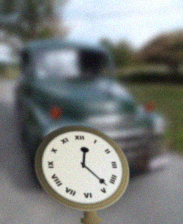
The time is 12h23
